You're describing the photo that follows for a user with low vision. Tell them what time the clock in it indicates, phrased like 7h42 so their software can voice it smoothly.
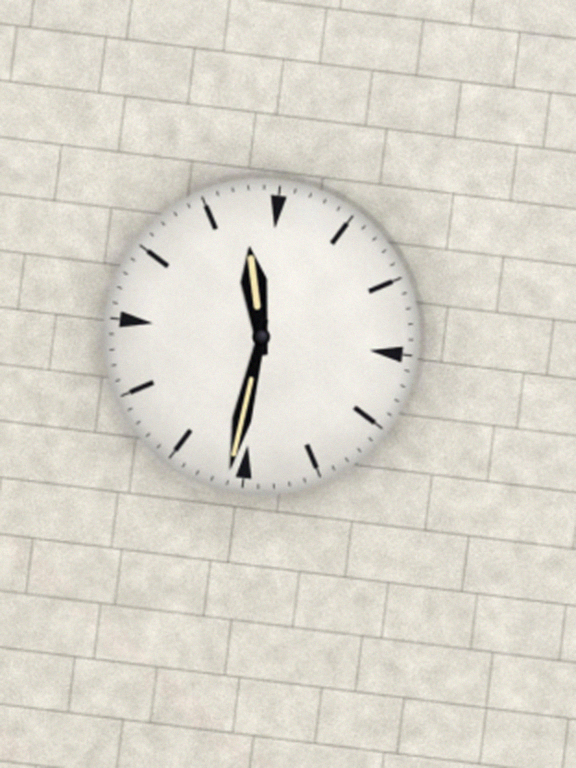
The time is 11h31
